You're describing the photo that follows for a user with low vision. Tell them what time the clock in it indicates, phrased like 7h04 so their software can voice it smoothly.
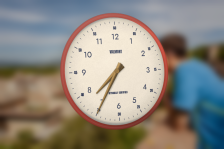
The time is 7h35
